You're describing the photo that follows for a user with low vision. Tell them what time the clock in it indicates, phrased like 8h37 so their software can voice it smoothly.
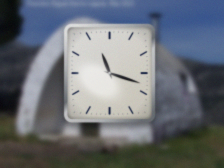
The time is 11h18
